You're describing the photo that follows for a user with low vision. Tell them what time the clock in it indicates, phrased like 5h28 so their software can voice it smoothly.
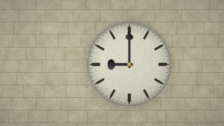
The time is 9h00
